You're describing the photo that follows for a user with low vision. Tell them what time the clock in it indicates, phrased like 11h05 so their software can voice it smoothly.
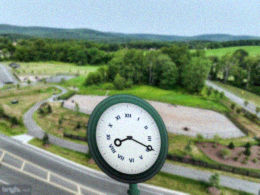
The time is 8h19
